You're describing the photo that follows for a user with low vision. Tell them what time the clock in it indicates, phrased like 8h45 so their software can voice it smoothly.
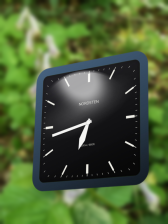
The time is 6h43
